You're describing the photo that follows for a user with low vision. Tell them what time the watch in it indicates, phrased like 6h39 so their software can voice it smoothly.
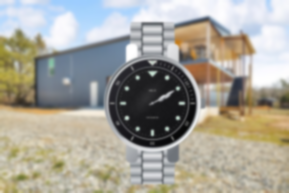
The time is 2h10
